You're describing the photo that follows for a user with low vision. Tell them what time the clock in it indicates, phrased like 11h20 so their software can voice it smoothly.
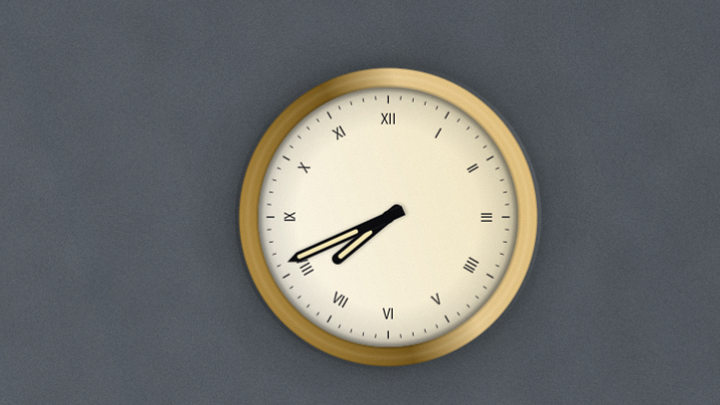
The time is 7h41
